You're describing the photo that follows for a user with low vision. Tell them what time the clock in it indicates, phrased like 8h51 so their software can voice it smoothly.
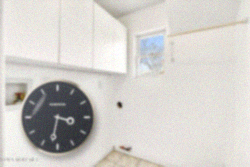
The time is 3h32
